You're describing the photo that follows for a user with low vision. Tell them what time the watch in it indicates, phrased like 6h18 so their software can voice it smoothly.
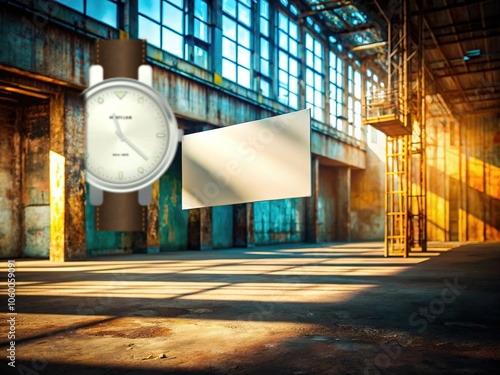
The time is 11h22
